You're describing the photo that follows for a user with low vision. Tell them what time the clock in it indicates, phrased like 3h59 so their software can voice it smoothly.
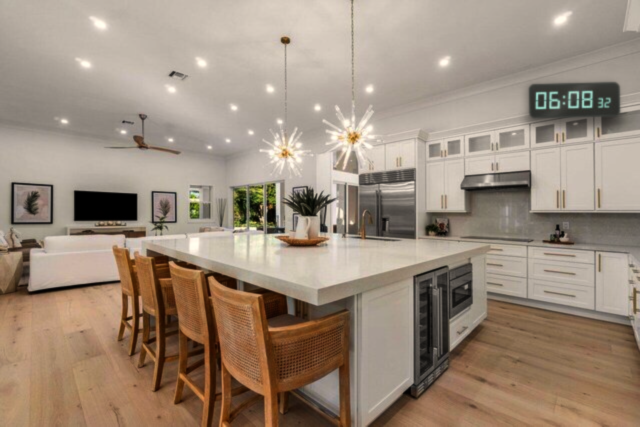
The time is 6h08
